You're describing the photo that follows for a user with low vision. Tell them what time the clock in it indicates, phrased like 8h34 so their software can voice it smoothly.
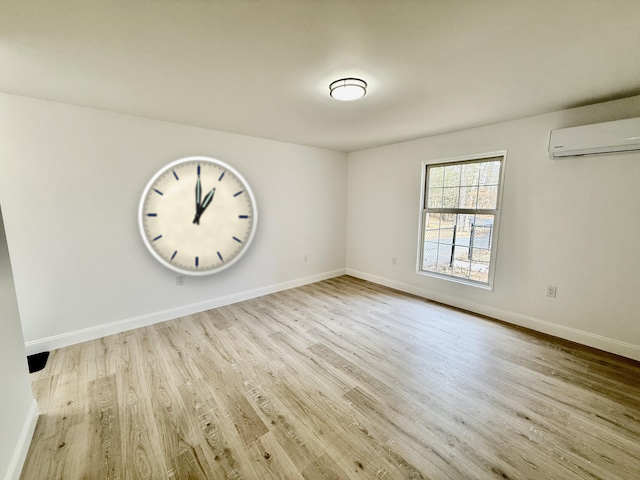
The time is 1h00
